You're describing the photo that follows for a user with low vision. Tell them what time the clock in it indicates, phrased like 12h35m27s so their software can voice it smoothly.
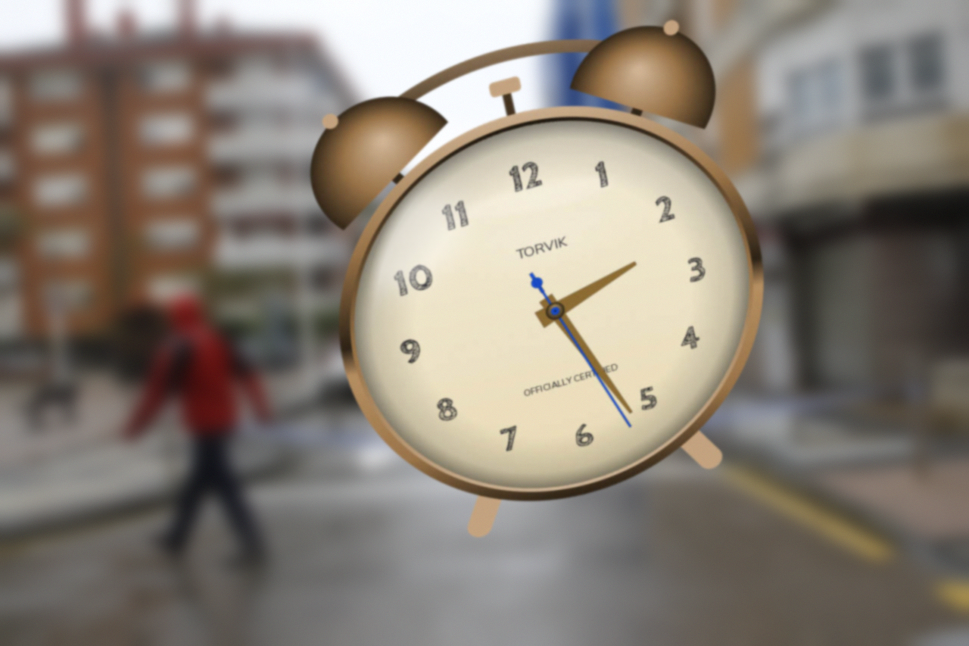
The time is 2h26m27s
